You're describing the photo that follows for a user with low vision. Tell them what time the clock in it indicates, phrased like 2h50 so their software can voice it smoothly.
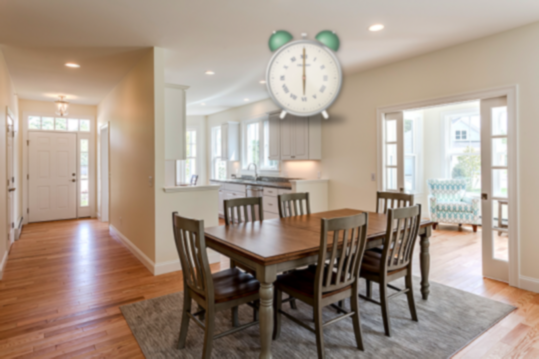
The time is 6h00
